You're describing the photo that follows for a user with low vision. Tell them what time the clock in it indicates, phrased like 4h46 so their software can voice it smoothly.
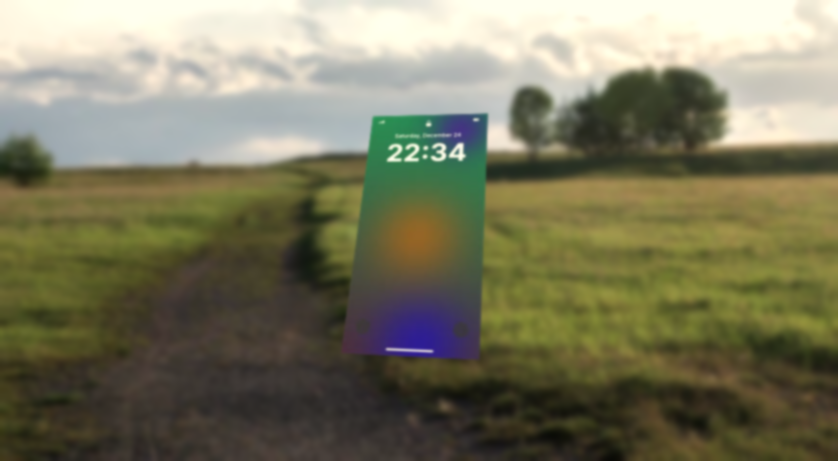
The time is 22h34
